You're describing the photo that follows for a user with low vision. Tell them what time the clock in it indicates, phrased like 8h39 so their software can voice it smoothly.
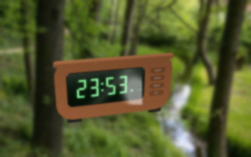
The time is 23h53
